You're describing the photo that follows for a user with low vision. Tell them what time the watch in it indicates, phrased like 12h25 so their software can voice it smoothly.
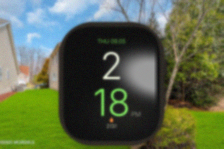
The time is 2h18
